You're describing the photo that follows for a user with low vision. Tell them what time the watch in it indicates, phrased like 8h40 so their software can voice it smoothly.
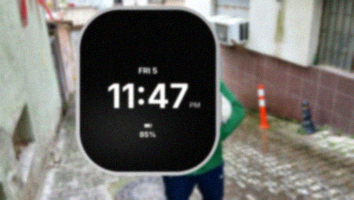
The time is 11h47
